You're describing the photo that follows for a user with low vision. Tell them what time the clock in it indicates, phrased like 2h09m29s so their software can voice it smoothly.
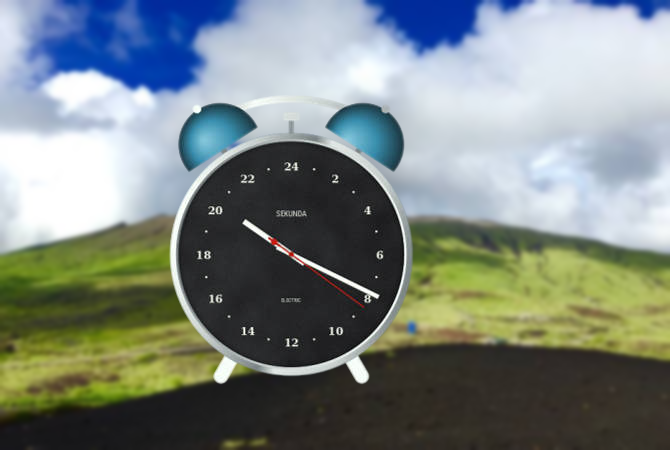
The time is 20h19m21s
